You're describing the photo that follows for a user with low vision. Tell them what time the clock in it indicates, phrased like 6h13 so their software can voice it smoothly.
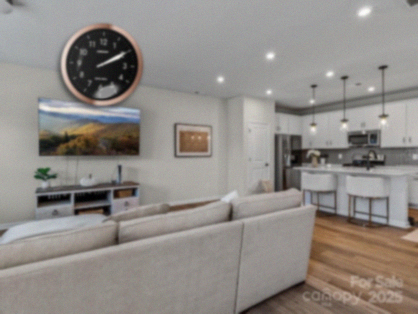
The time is 2h10
